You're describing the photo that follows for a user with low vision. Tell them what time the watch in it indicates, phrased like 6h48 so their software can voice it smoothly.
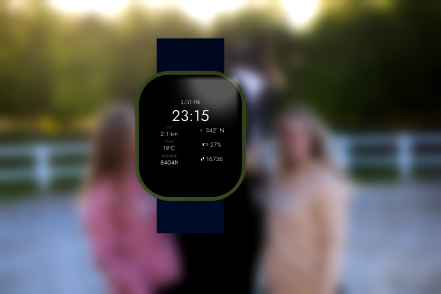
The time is 23h15
